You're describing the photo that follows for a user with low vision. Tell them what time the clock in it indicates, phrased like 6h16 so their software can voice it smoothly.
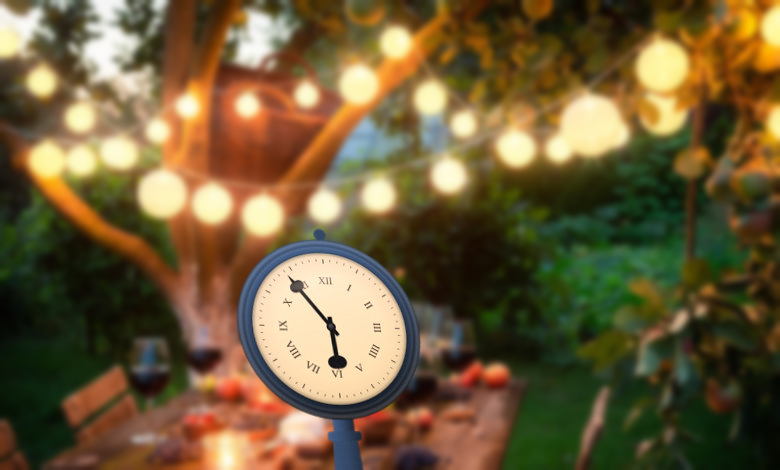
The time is 5h54
